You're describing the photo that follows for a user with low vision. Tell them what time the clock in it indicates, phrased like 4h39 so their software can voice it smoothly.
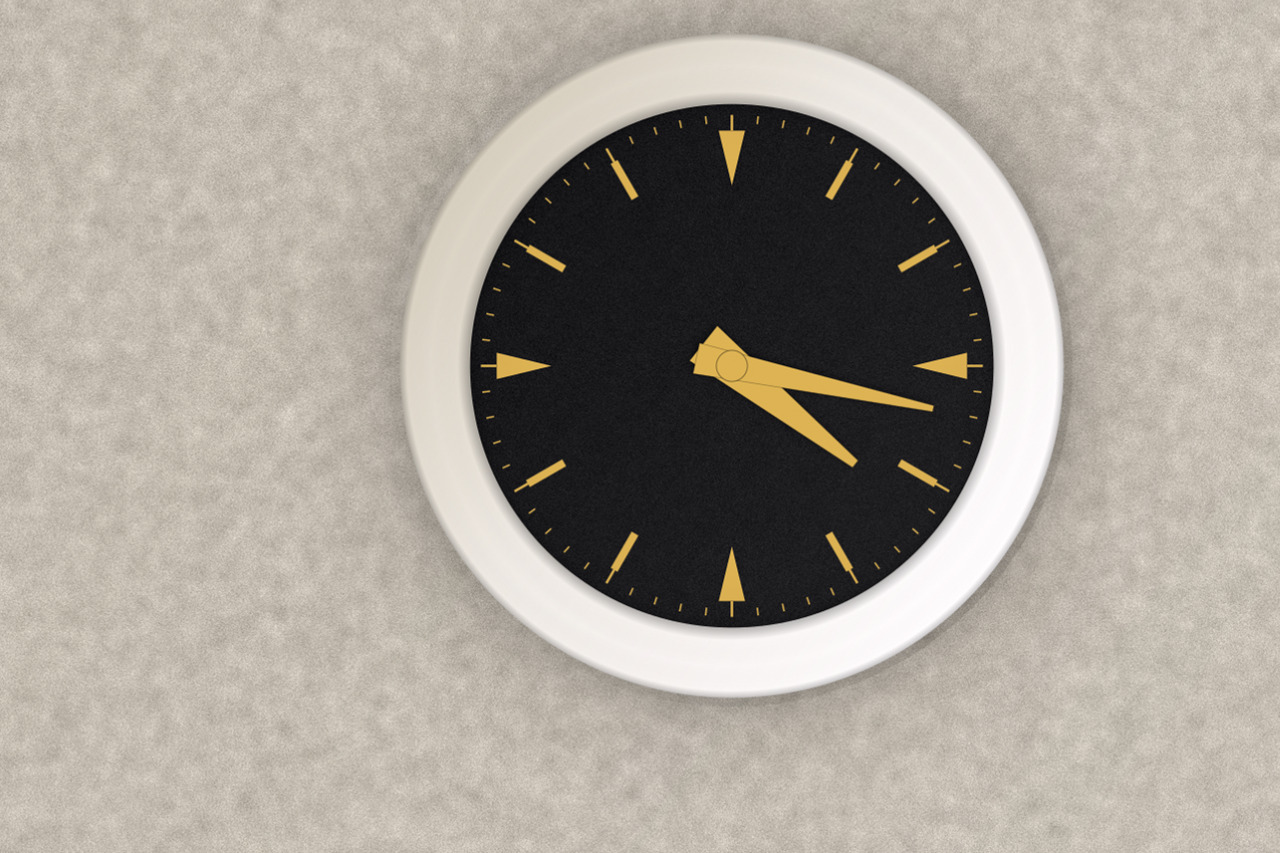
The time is 4h17
